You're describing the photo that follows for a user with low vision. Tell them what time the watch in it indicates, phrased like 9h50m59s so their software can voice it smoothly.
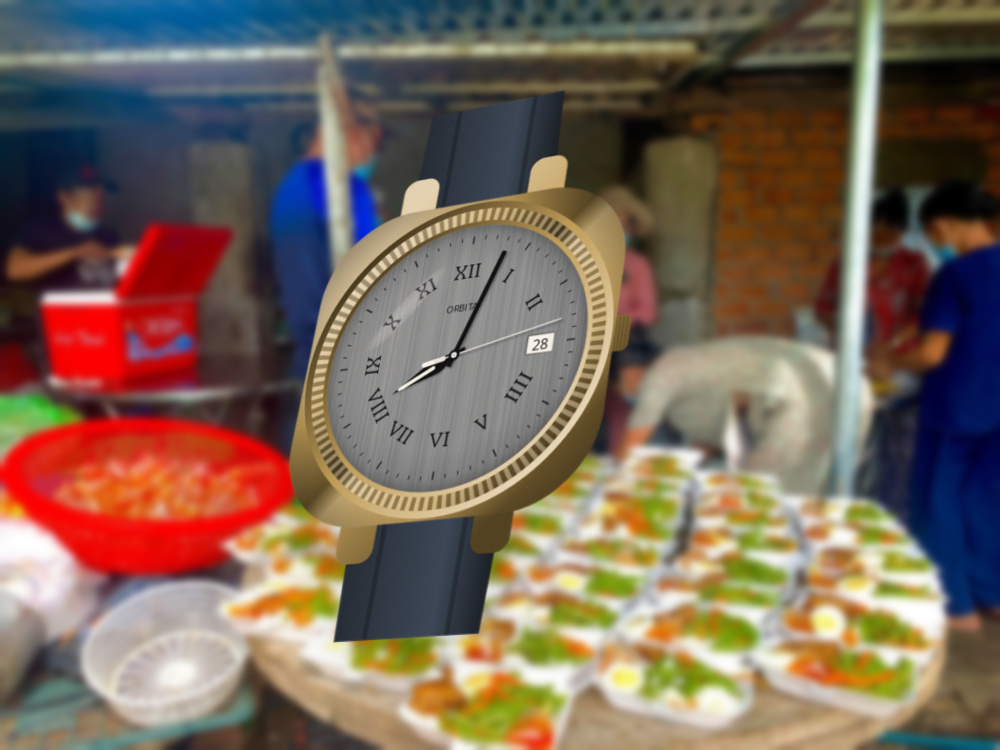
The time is 8h03m13s
